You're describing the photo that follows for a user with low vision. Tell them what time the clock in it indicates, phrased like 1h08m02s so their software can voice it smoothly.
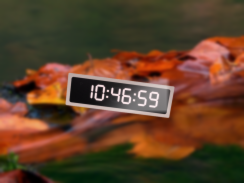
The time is 10h46m59s
